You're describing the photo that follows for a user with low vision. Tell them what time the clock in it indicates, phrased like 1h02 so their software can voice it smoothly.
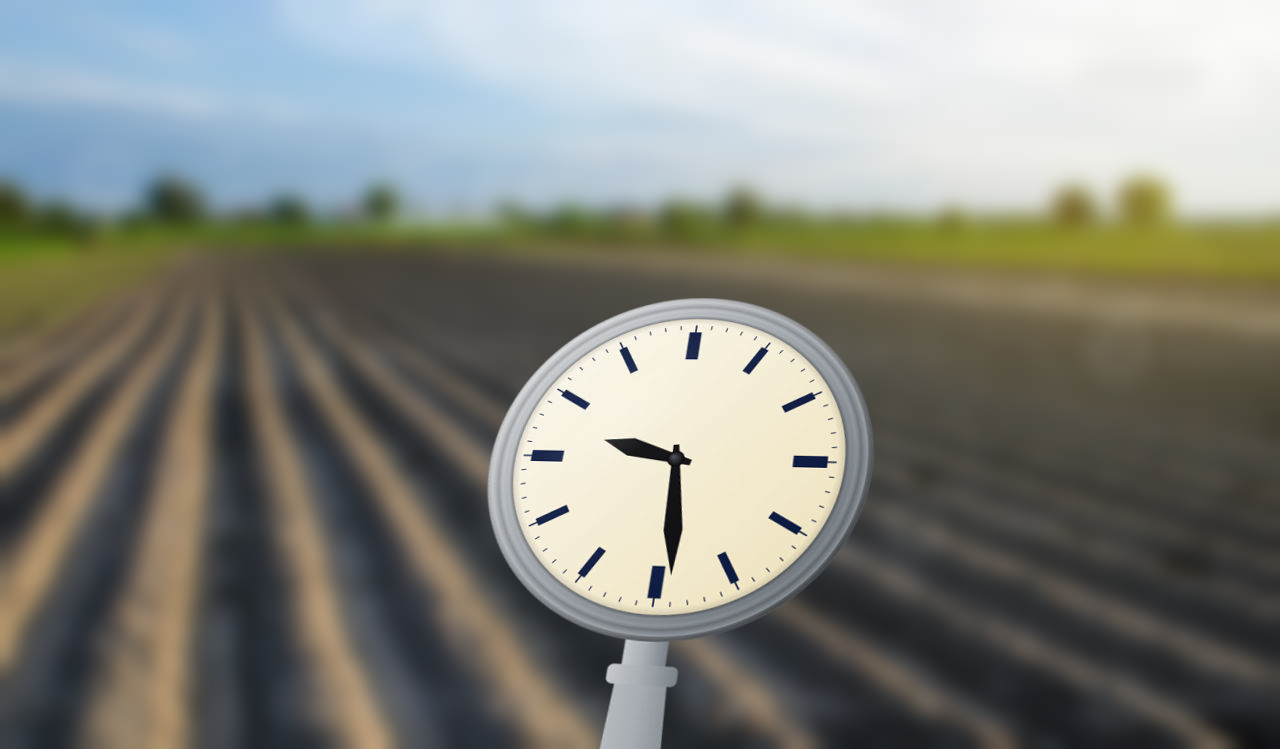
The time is 9h29
